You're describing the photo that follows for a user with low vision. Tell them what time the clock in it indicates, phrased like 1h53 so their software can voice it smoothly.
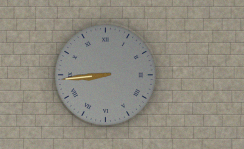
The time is 8h44
